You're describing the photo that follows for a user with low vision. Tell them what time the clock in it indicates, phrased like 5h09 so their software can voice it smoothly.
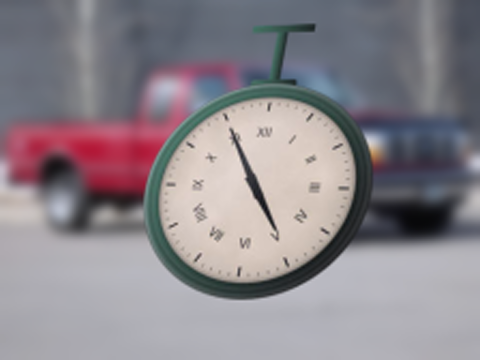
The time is 4h55
